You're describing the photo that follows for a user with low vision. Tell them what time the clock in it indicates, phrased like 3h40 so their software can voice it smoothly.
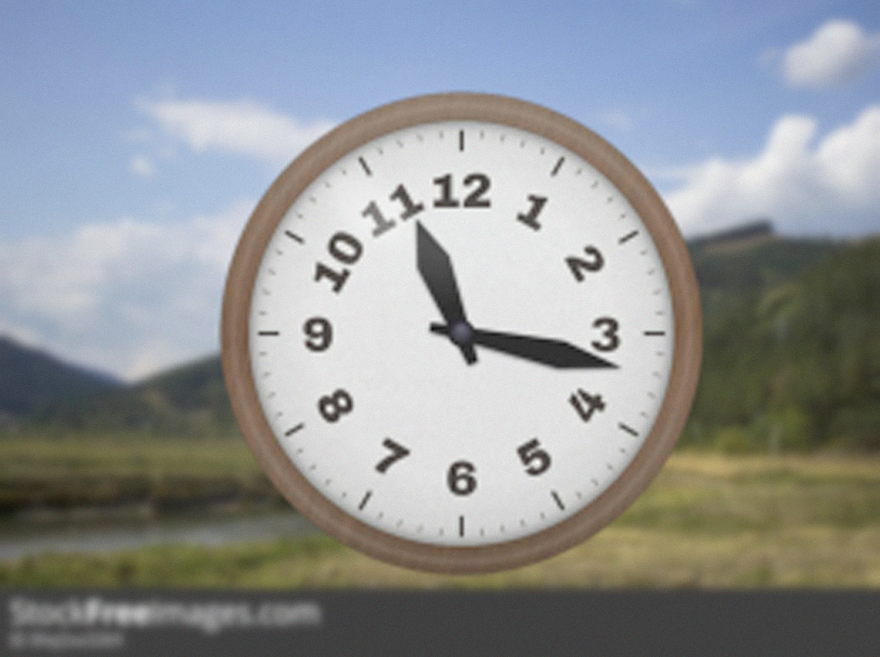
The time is 11h17
